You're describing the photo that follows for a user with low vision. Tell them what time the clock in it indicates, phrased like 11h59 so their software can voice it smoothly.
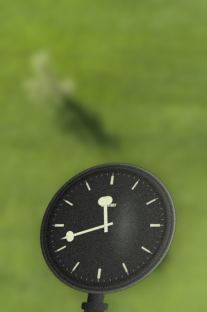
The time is 11h42
